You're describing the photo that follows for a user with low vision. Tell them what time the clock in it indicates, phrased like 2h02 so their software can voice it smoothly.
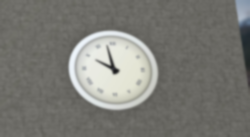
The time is 9h58
